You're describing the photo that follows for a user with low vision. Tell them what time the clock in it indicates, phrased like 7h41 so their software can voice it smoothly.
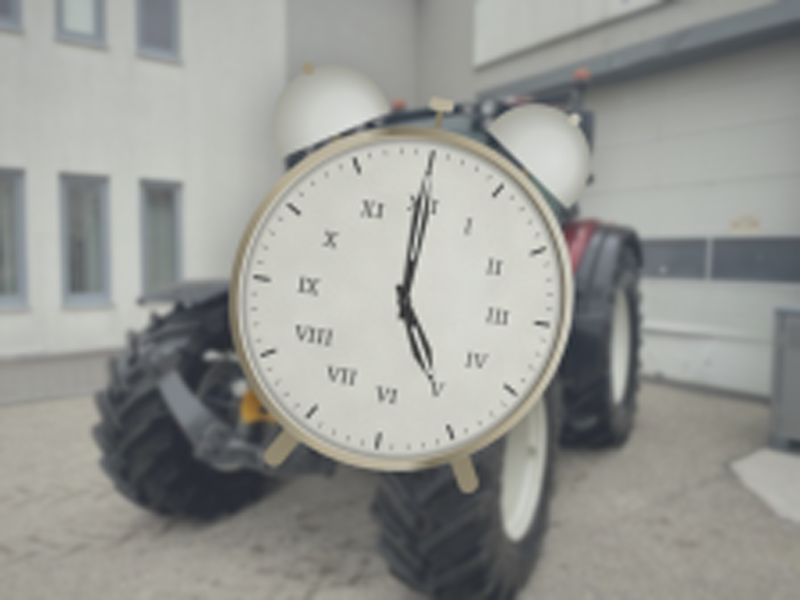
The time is 5h00
